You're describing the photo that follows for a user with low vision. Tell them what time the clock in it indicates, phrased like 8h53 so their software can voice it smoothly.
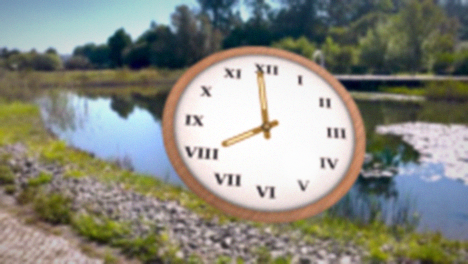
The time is 7h59
